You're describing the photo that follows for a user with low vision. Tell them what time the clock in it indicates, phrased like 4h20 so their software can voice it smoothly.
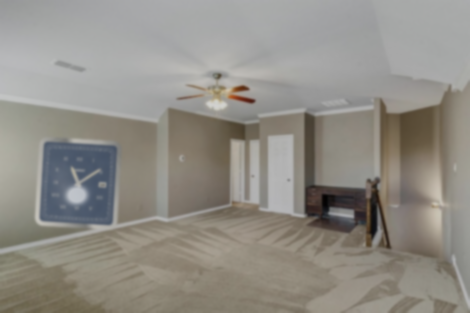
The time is 11h09
